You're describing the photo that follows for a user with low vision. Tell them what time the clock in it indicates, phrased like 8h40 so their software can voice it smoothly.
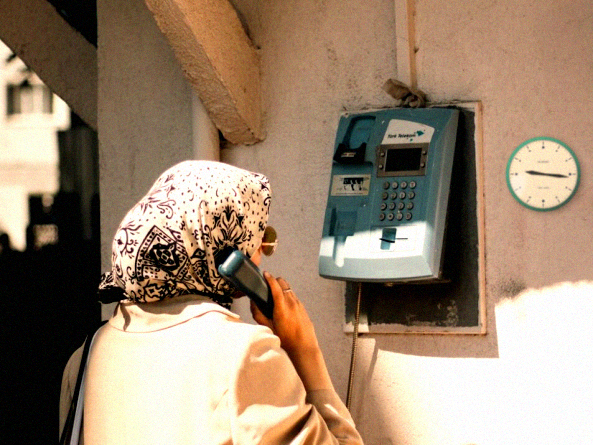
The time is 9h16
